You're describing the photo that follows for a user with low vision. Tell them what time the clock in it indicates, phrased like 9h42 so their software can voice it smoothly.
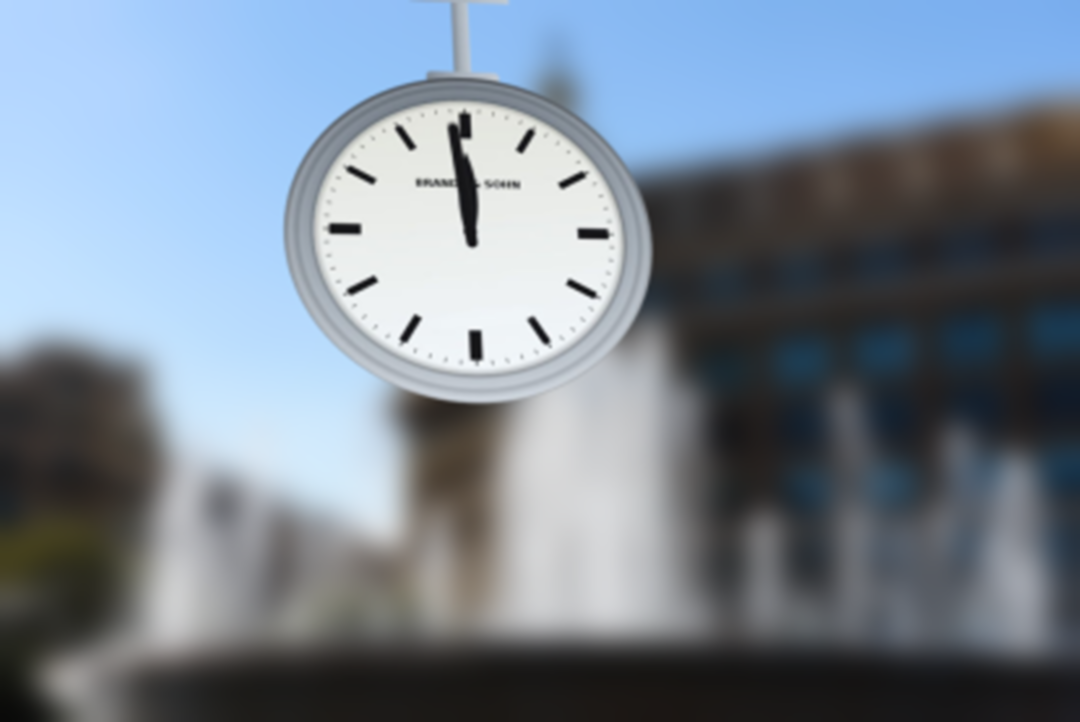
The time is 11h59
